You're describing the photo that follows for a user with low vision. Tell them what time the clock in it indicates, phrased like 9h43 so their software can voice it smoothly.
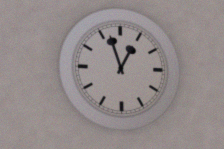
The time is 12h57
